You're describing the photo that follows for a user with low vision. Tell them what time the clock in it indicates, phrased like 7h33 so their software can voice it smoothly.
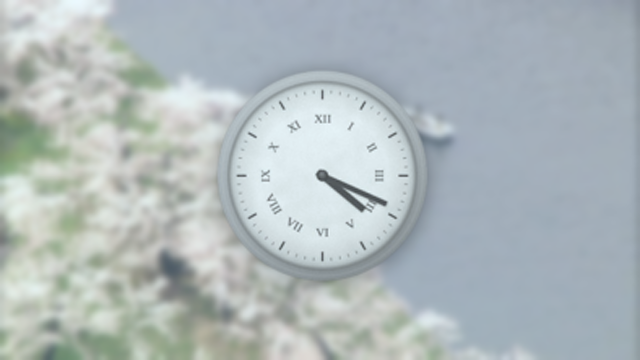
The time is 4h19
